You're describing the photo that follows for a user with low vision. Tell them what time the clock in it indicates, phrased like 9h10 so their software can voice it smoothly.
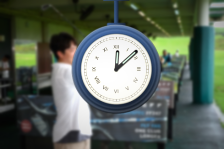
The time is 12h08
